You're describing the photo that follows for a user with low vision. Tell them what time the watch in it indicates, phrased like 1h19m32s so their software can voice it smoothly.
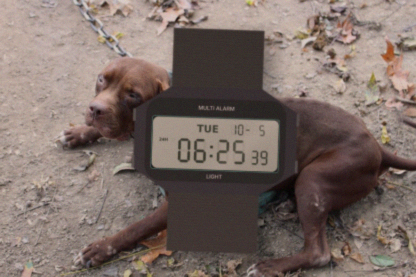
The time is 6h25m39s
